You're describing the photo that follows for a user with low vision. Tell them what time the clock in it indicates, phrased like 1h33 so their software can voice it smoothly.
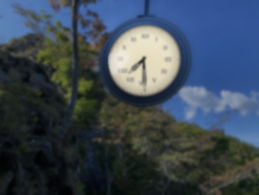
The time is 7h29
